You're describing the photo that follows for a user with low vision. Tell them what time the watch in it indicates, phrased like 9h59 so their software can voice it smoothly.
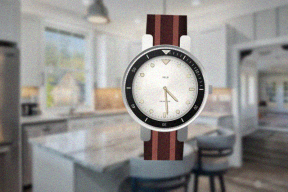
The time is 4h29
